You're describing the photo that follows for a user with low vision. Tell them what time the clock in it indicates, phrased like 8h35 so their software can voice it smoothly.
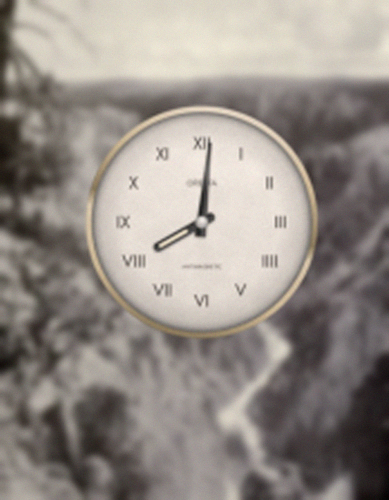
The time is 8h01
